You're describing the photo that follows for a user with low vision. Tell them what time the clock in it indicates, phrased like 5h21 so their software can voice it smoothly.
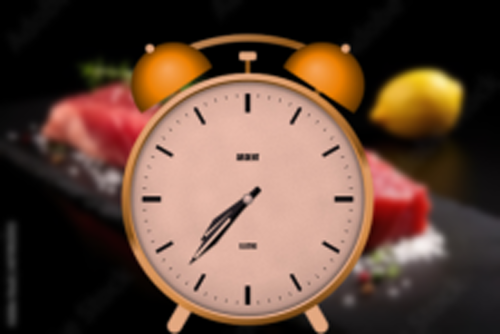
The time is 7h37
